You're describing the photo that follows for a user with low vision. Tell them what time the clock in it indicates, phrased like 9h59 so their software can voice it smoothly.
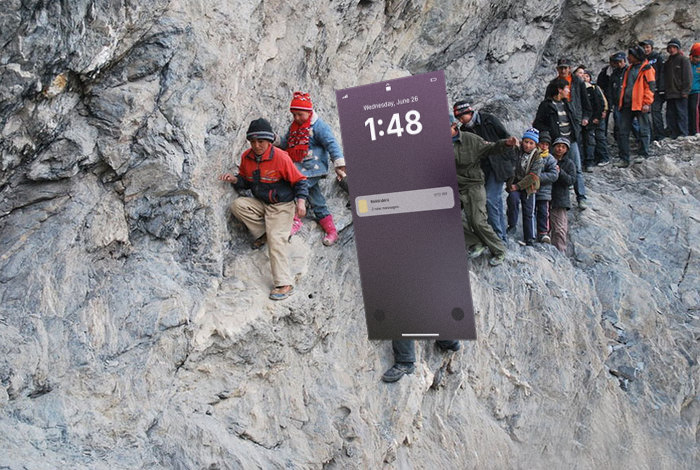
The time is 1h48
